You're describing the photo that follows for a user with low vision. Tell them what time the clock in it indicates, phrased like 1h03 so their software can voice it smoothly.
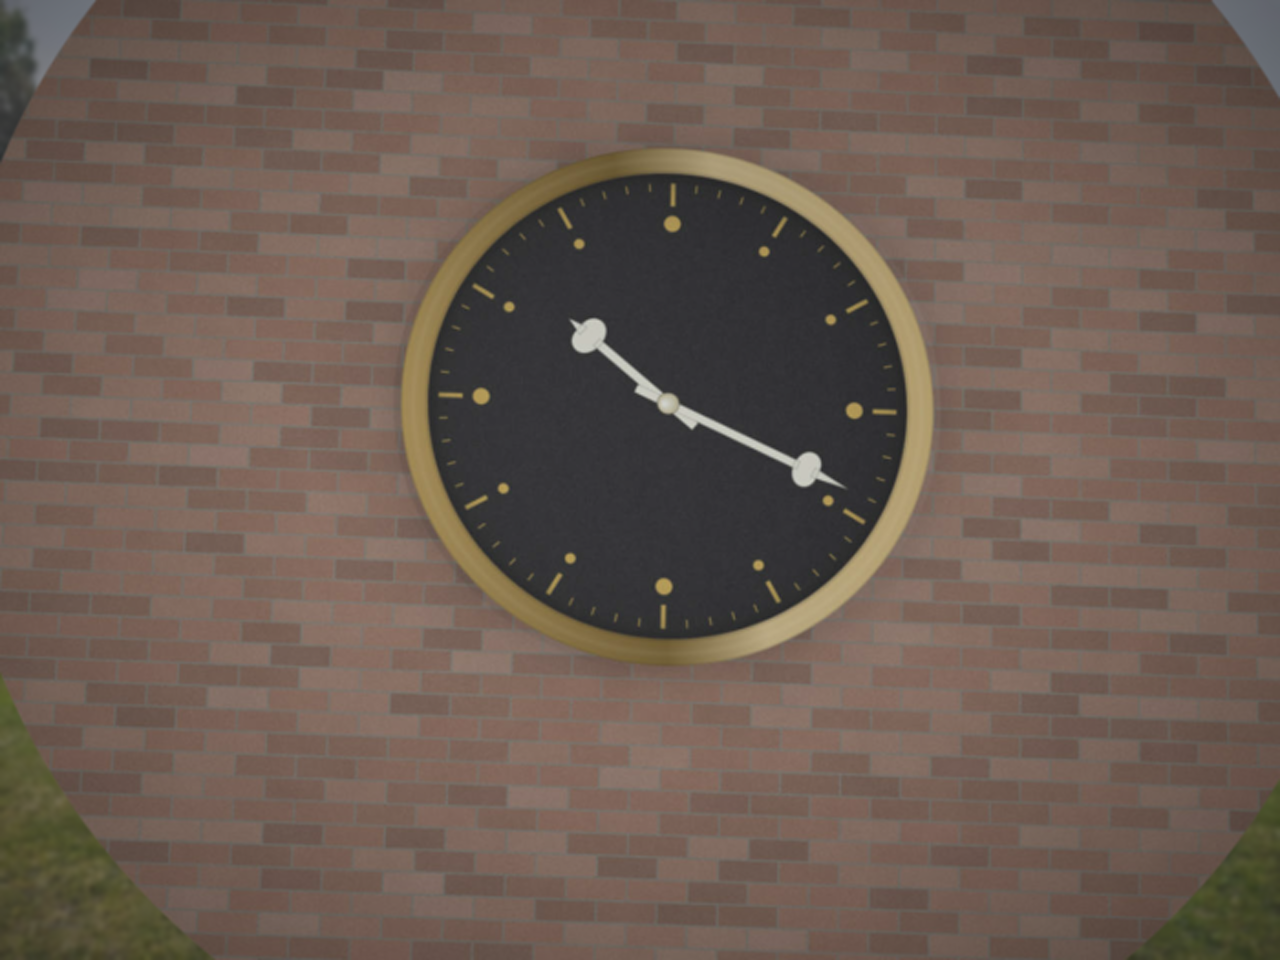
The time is 10h19
